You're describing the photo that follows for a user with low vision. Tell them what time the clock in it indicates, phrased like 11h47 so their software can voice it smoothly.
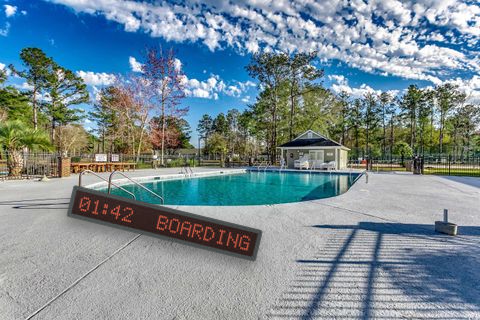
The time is 1h42
